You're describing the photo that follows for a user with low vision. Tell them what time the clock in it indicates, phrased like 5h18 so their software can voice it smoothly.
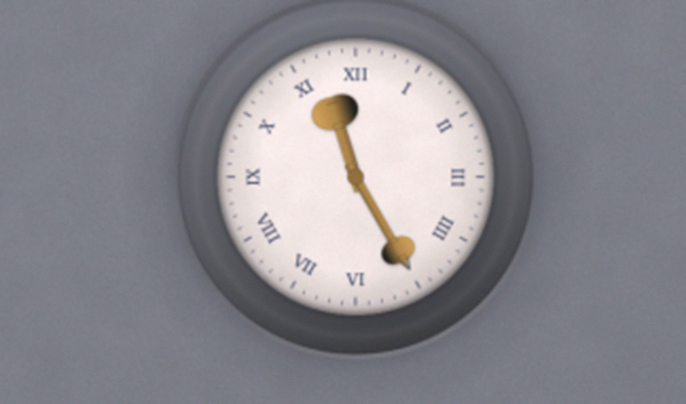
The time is 11h25
